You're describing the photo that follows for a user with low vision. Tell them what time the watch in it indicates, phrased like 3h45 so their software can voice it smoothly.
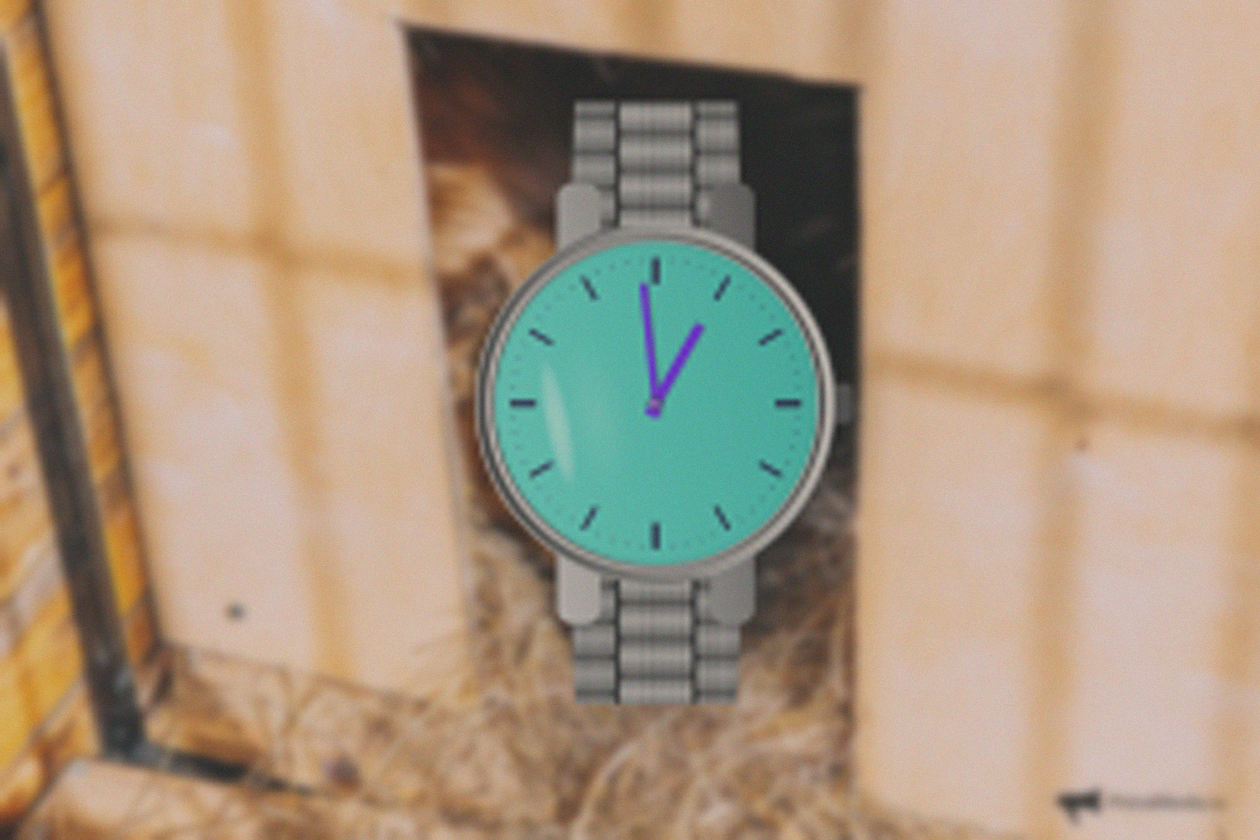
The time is 12h59
